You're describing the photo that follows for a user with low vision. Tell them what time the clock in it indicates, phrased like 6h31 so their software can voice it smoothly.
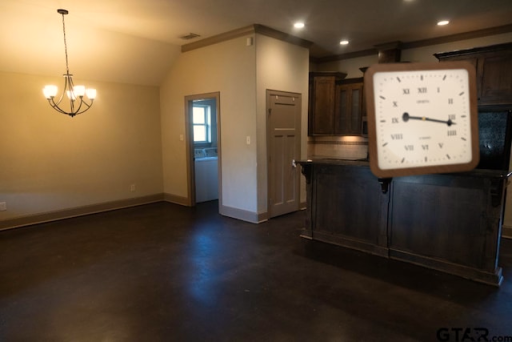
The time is 9h17
